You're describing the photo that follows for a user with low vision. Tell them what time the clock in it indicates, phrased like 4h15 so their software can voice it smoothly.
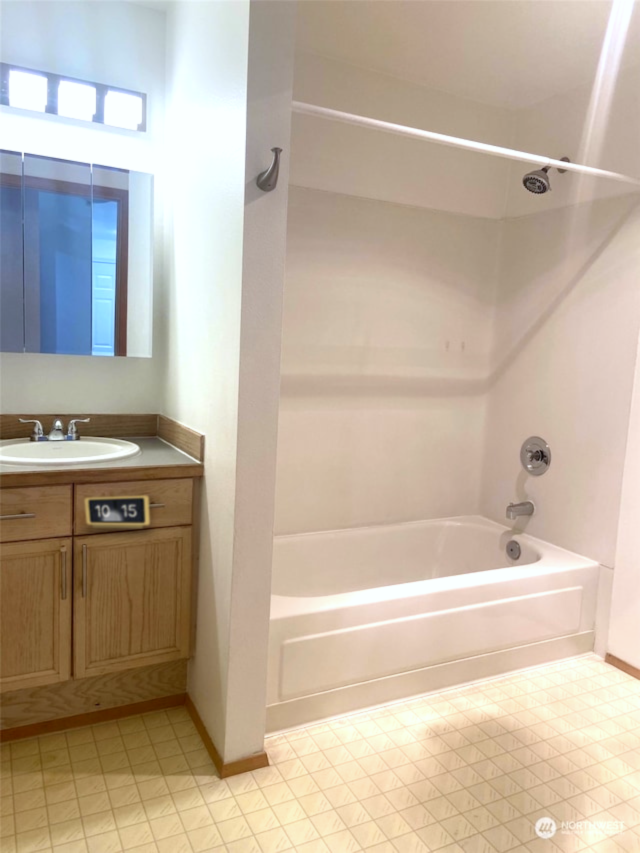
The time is 10h15
